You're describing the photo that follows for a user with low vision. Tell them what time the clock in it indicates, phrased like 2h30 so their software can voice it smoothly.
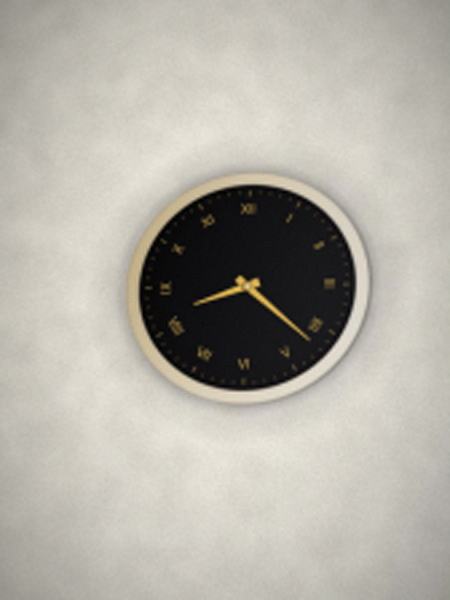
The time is 8h22
